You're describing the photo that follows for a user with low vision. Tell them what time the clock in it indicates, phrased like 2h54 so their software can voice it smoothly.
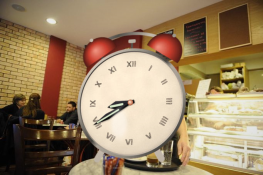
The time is 8h40
